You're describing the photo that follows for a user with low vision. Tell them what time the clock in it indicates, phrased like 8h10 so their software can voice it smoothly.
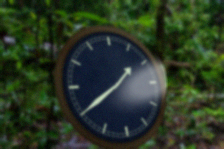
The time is 1h40
